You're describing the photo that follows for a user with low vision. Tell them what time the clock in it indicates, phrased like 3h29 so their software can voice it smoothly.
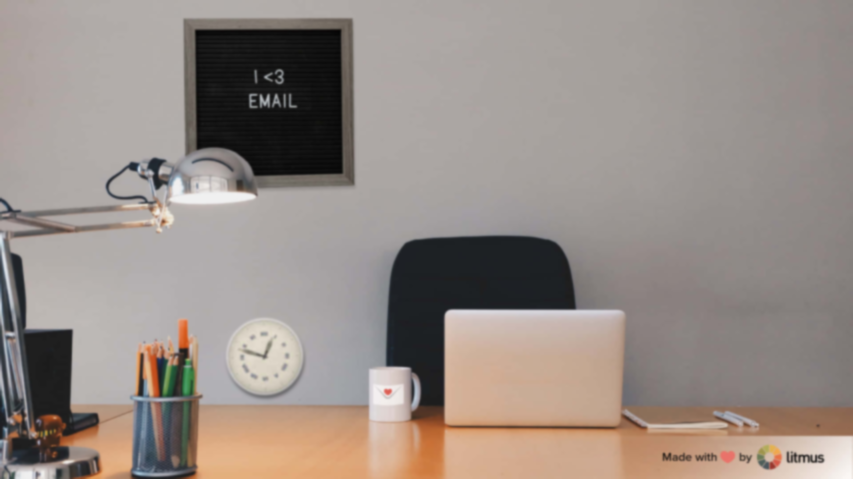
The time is 12h48
